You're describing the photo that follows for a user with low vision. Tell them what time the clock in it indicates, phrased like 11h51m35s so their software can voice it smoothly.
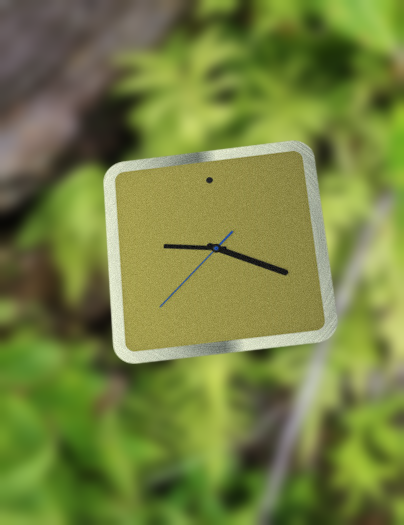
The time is 9h19m38s
